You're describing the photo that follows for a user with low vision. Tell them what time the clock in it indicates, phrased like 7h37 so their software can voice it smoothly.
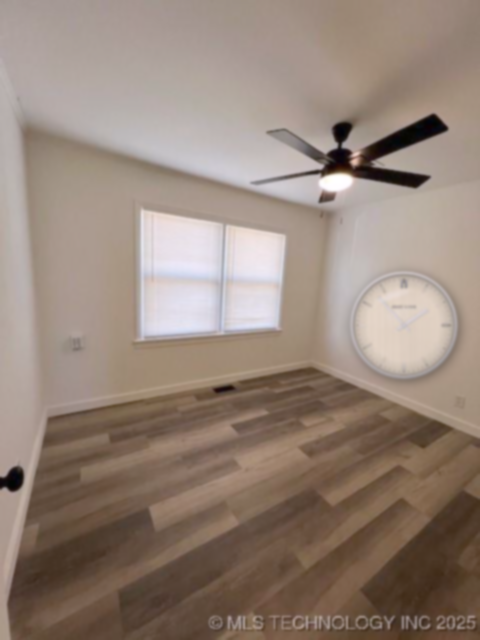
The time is 1h53
